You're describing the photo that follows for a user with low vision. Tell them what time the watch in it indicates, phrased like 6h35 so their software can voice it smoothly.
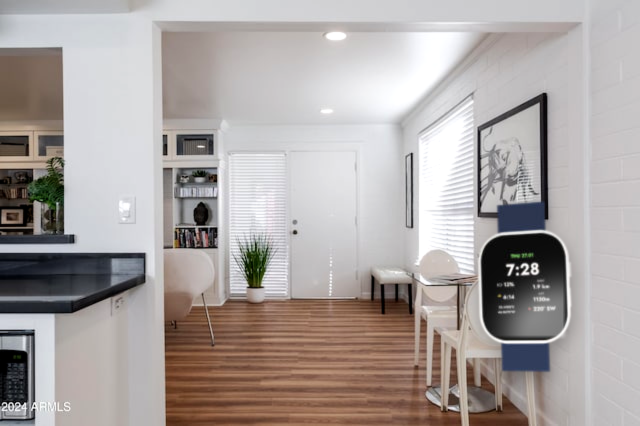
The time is 7h28
